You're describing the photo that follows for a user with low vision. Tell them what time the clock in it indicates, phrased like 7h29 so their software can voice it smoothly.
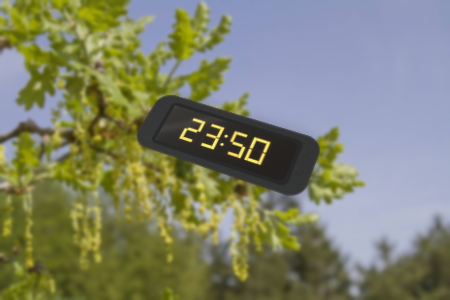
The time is 23h50
